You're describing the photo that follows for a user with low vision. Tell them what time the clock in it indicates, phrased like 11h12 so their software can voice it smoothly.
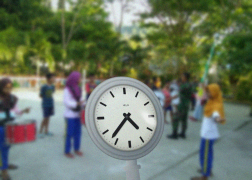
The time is 4h37
